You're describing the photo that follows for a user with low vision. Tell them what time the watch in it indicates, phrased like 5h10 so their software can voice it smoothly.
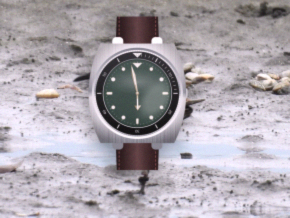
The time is 5h58
